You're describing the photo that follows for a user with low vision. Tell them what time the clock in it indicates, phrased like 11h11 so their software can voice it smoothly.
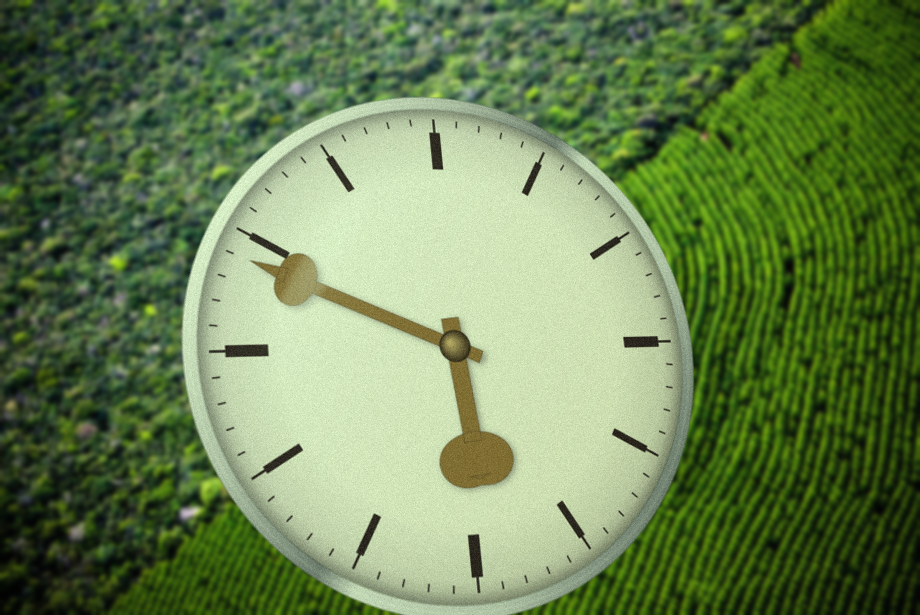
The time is 5h49
